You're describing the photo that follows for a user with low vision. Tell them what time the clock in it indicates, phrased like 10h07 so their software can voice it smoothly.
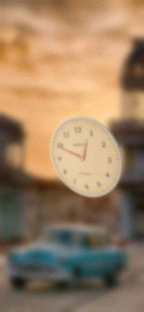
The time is 12h49
